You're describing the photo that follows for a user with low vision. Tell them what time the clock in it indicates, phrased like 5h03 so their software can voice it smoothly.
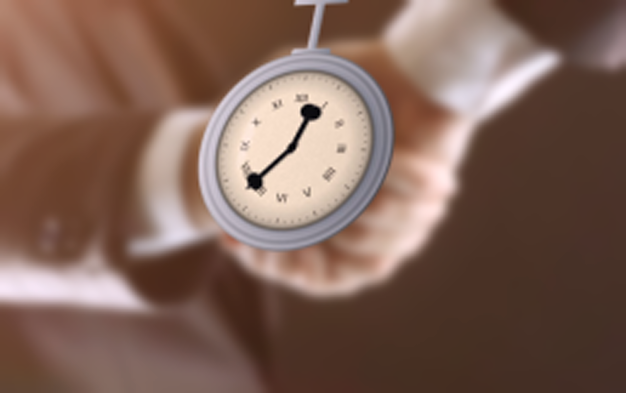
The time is 12h37
